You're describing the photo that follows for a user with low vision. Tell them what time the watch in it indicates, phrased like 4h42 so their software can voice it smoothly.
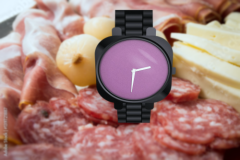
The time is 2h31
